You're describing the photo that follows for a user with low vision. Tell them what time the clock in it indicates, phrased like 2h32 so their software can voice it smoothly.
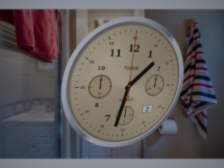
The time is 1h32
